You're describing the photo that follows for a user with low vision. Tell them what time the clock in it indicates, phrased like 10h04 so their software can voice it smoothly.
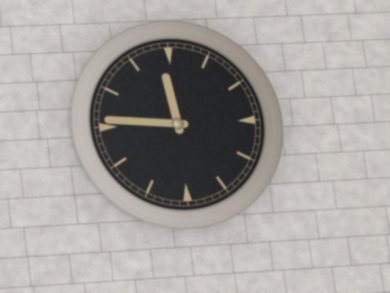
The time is 11h46
